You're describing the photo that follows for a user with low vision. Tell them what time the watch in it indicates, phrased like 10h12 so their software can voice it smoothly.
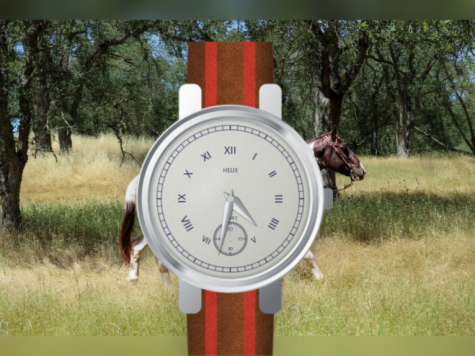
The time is 4h32
